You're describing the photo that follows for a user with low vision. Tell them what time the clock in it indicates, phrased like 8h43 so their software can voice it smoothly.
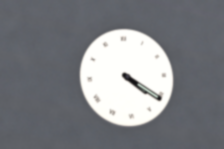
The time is 4h21
